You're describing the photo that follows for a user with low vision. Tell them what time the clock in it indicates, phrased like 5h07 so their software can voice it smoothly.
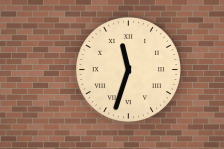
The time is 11h33
